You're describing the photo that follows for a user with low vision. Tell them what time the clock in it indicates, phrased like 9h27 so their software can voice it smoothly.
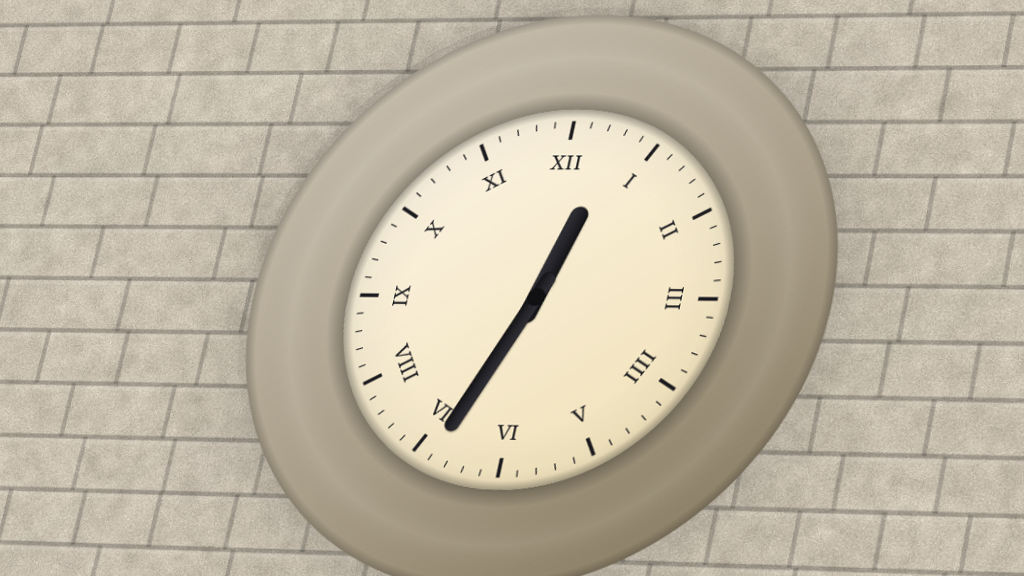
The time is 12h34
